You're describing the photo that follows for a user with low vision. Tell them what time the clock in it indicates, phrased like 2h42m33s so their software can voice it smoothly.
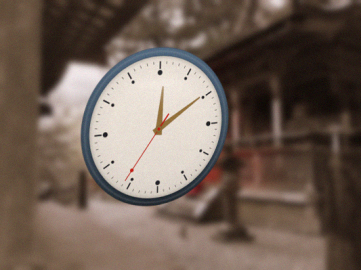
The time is 12h09m36s
